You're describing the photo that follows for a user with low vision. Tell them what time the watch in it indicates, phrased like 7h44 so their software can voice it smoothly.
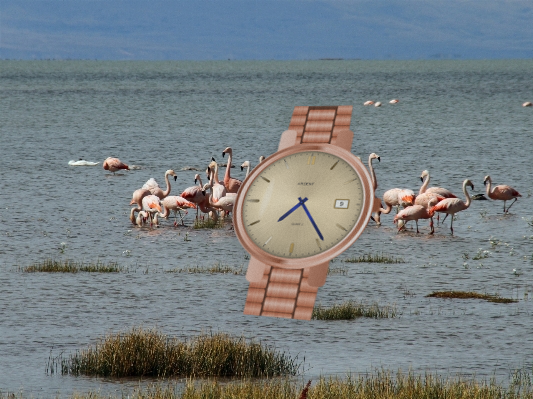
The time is 7h24
